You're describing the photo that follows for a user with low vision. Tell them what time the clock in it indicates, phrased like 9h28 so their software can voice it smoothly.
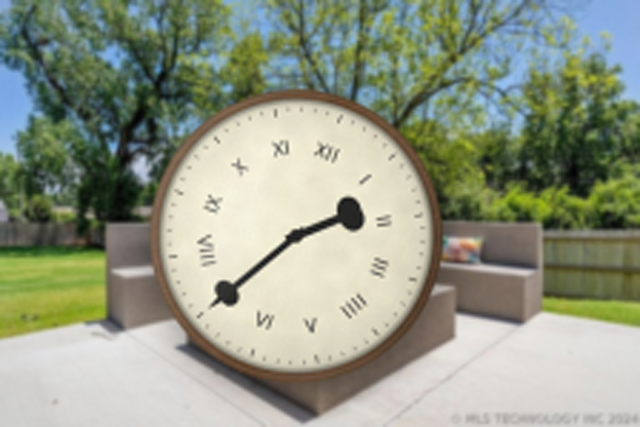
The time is 1h35
